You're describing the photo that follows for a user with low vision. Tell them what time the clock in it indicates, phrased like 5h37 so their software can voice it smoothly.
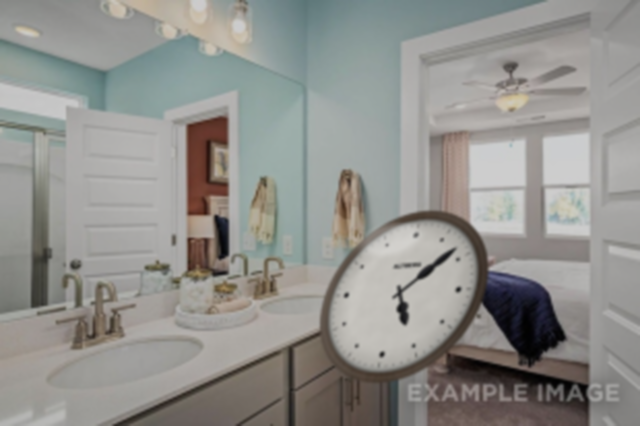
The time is 5h08
